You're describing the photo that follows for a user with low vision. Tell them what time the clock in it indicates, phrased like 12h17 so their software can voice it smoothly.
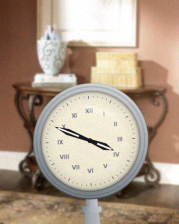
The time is 3h49
